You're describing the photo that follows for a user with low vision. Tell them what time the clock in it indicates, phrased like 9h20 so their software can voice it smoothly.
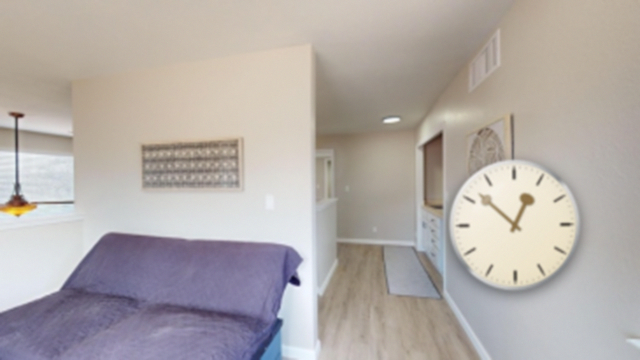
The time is 12h52
